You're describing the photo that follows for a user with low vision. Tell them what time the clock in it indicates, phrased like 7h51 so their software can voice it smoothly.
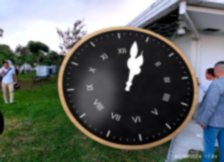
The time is 1h03
